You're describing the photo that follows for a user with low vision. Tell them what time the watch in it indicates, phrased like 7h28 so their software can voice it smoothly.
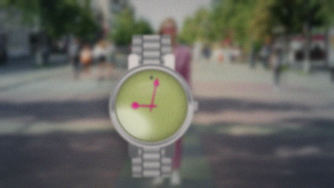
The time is 9h02
